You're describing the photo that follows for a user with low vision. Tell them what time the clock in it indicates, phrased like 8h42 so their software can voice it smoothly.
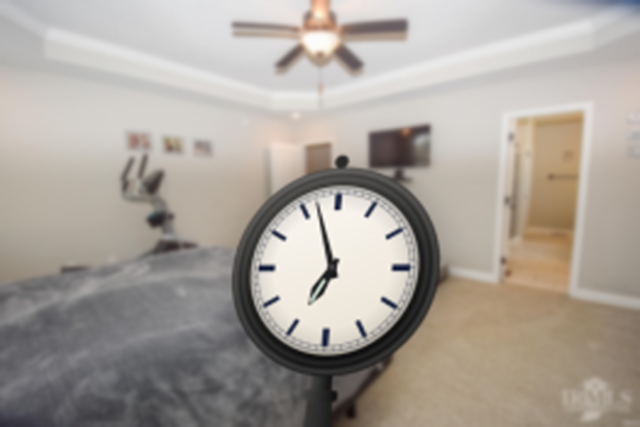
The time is 6h57
